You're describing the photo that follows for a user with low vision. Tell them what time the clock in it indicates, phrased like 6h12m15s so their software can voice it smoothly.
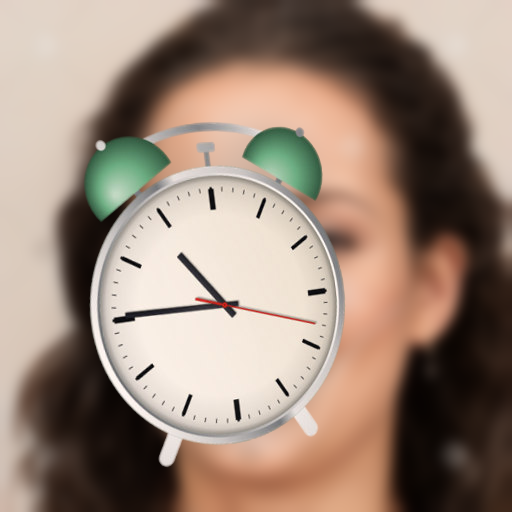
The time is 10h45m18s
